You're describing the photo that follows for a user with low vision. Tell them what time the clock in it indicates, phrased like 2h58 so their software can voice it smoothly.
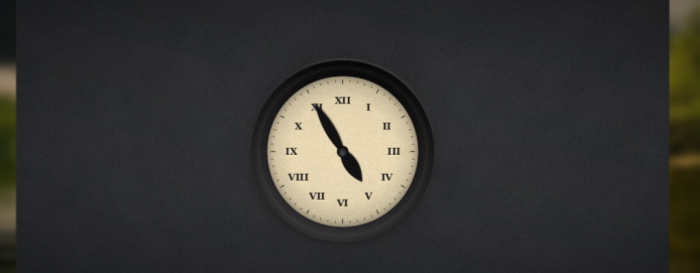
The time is 4h55
